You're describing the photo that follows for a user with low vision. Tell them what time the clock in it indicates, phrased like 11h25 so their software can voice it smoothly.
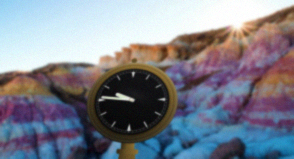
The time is 9h46
